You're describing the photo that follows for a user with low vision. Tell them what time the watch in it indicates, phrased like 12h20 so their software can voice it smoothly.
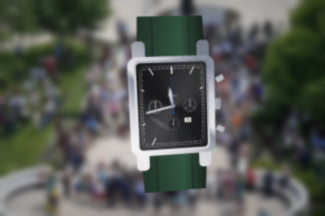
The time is 11h43
